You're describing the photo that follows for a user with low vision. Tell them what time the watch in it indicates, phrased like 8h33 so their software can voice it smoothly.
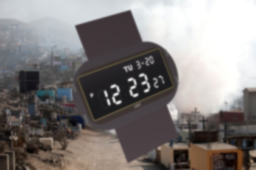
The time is 12h23
